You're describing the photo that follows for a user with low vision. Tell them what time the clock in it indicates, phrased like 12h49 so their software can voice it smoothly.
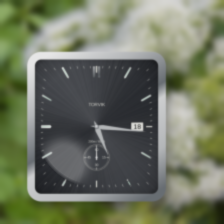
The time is 5h16
